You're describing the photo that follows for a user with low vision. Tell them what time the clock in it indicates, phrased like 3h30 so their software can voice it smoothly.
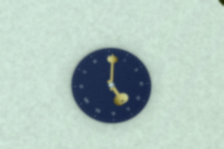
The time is 5h01
